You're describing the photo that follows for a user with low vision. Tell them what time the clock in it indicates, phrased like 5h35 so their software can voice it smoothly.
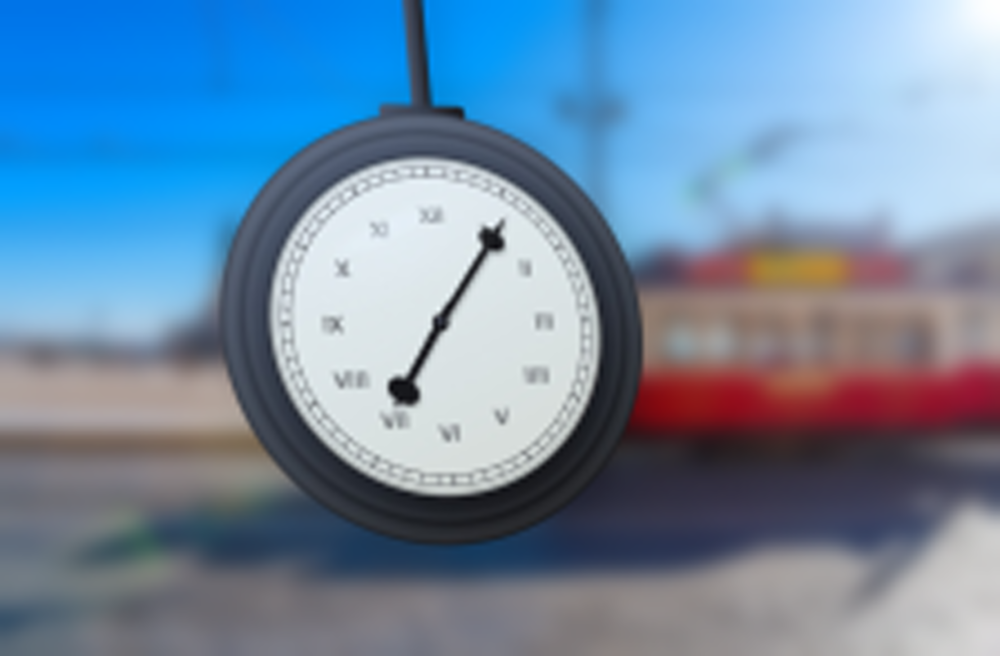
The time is 7h06
